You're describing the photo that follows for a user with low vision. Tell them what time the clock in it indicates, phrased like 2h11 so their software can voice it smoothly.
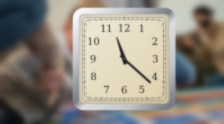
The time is 11h22
